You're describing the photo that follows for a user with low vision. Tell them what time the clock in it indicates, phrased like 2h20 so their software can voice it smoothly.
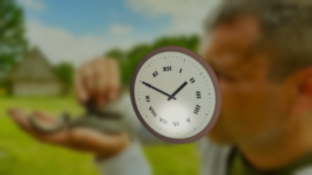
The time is 1h50
